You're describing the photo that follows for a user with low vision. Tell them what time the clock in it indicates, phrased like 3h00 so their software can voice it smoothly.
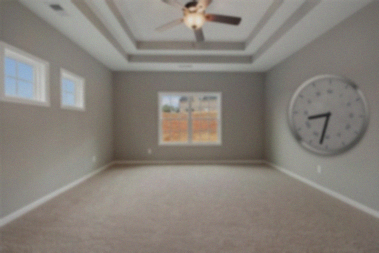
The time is 8h32
